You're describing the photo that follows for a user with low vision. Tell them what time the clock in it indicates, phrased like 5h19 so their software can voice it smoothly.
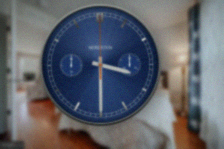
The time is 3h30
